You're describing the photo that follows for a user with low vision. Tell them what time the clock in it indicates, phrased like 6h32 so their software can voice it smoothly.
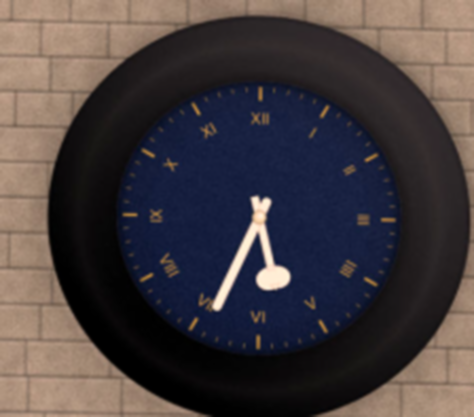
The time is 5h34
